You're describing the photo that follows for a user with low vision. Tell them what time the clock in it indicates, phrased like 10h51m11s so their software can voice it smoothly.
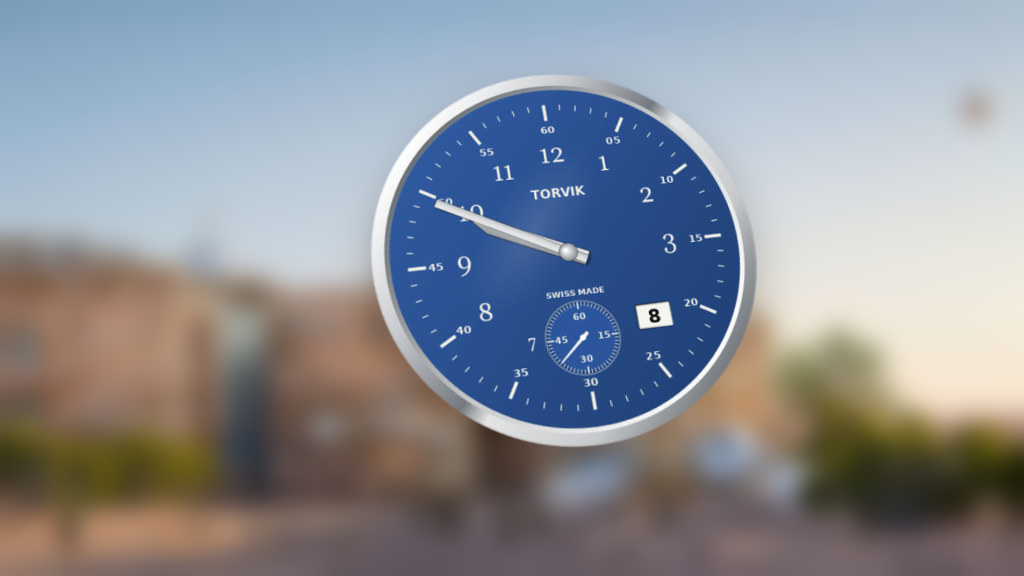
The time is 9h49m38s
